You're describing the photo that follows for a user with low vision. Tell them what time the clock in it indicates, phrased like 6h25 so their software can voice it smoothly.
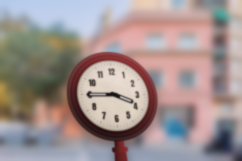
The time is 3h45
